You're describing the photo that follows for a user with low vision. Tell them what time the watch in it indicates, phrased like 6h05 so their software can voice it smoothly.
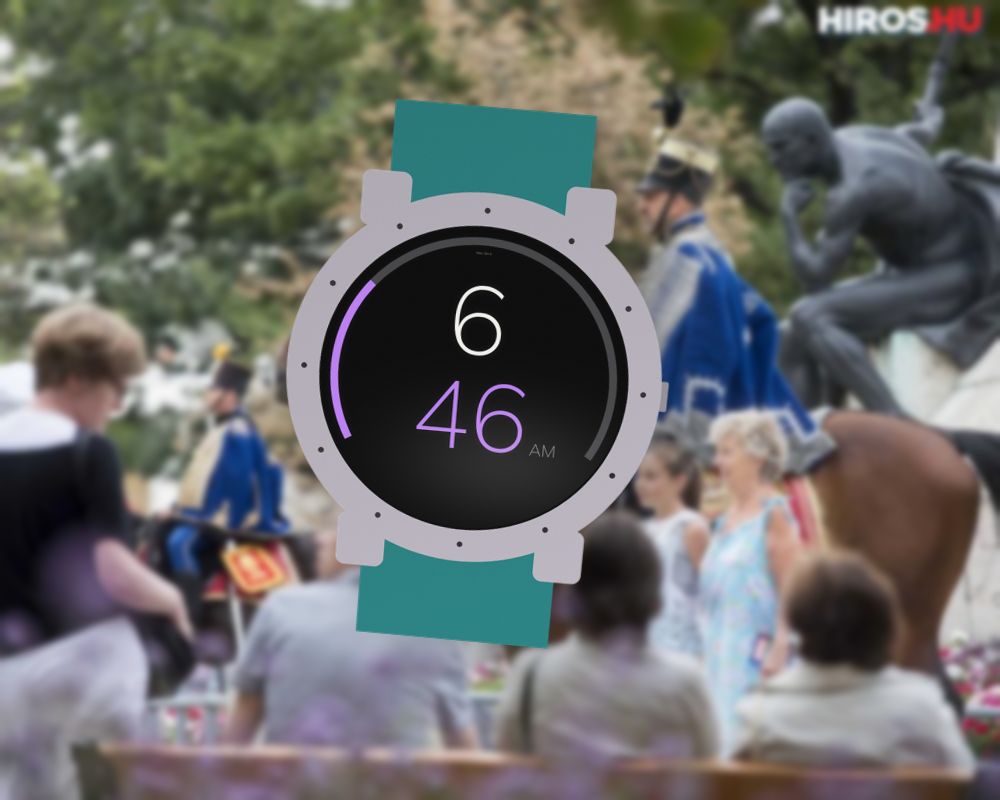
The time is 6h46
